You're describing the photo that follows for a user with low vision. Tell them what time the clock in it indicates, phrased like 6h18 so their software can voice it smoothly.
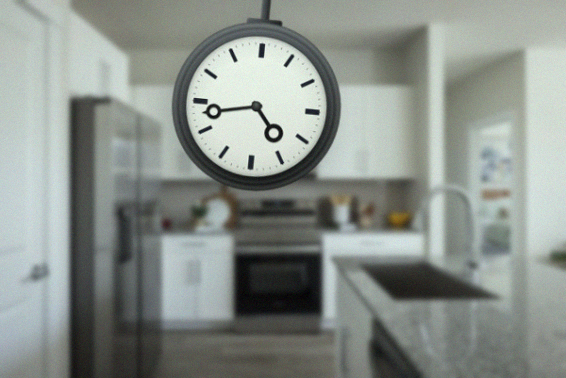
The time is 4h43
